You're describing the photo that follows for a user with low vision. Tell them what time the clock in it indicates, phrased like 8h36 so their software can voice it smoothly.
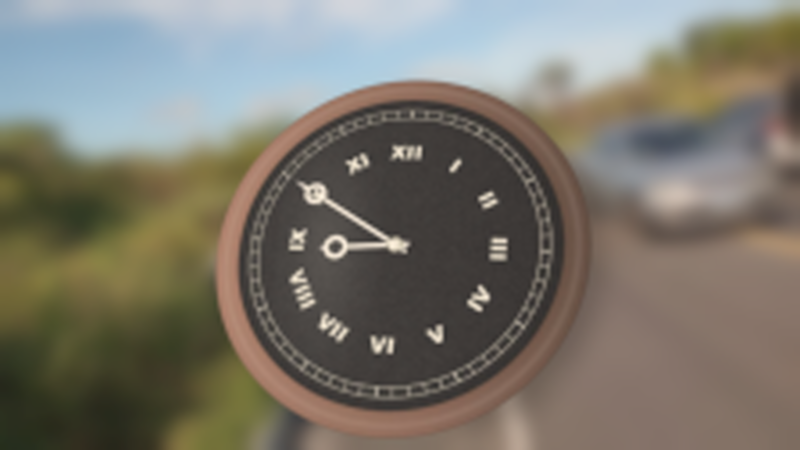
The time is 8h50
